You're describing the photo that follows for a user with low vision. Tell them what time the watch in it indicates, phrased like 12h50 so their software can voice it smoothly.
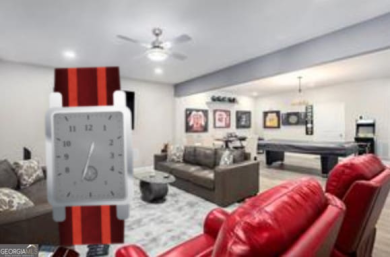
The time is 12h33
